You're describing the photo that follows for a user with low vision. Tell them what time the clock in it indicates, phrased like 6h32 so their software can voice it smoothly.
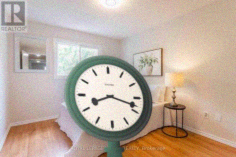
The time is 8h18
